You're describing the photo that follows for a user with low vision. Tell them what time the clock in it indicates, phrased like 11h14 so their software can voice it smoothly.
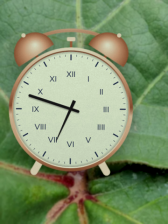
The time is 6h48
